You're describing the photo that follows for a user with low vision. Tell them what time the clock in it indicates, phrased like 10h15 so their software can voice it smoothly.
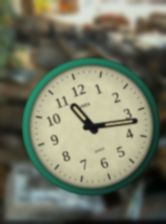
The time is 11h17
